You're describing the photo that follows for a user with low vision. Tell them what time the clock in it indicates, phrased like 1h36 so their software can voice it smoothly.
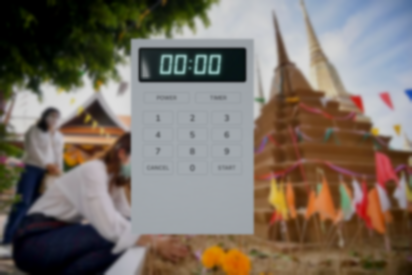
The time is 0h00
